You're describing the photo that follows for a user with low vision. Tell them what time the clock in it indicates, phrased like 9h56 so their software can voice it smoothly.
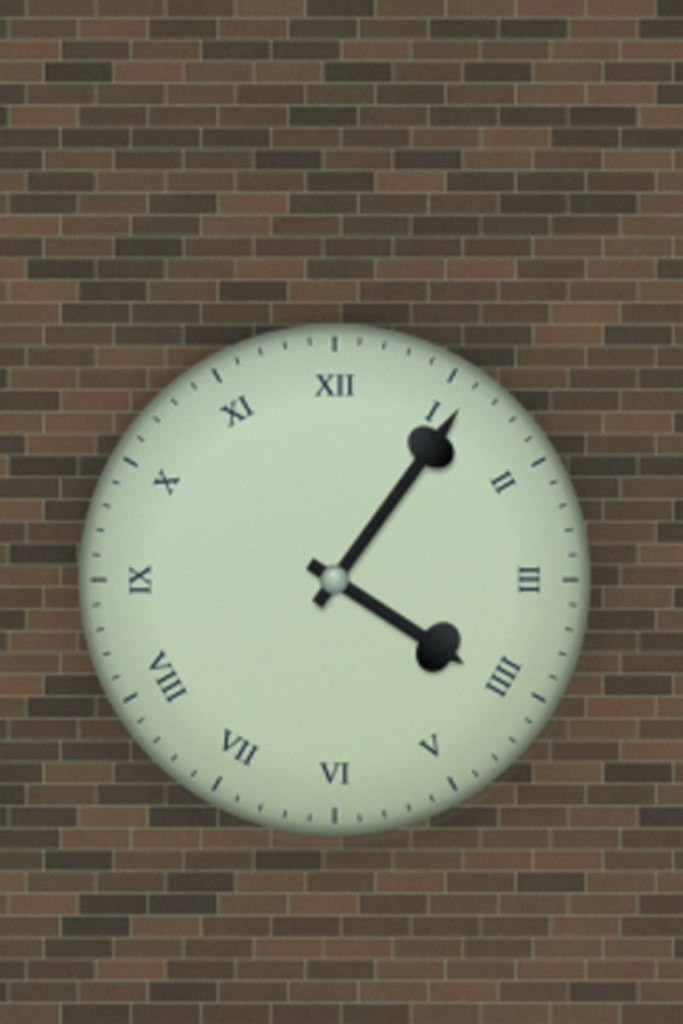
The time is 4h06
